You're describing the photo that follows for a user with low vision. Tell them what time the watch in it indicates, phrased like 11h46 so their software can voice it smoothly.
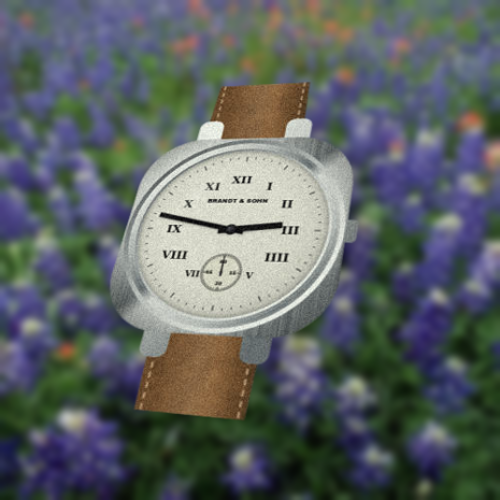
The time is 2h47
